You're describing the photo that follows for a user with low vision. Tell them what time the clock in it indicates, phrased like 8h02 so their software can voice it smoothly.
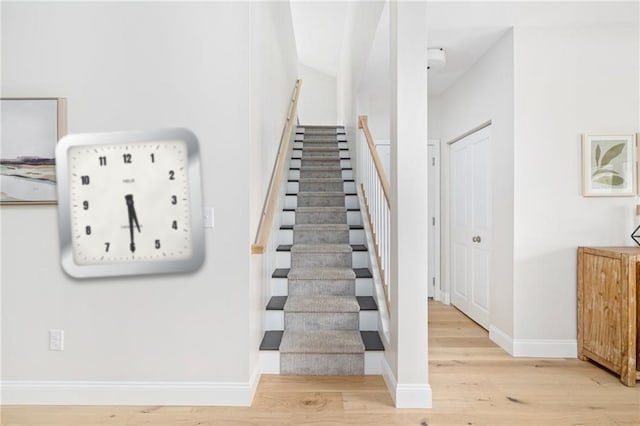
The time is 5h30
